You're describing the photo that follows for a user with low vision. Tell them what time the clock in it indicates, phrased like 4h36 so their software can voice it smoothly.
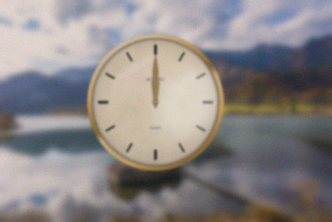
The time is 12h00
